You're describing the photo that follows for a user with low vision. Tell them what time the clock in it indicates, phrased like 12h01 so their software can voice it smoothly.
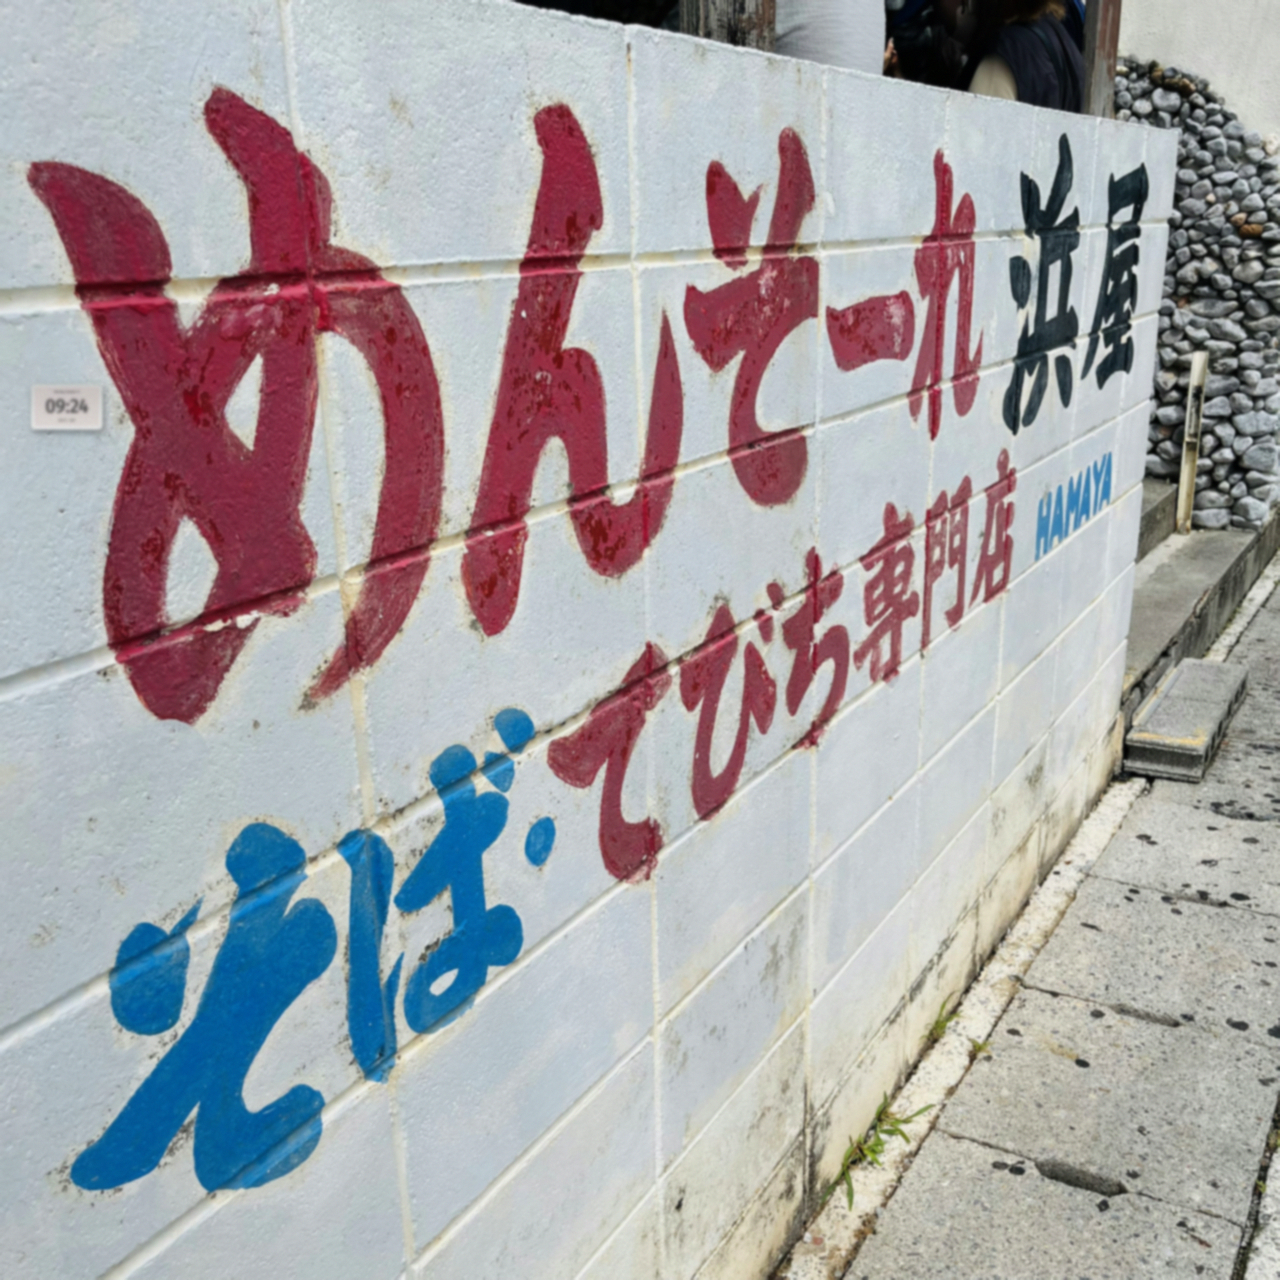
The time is 9h24
